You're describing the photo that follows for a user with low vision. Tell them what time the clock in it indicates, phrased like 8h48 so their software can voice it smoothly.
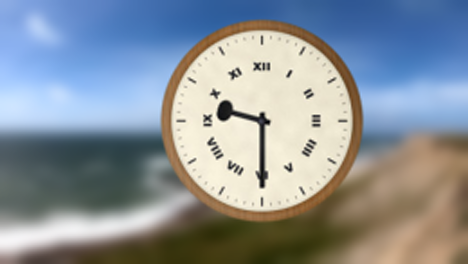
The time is 9h30
